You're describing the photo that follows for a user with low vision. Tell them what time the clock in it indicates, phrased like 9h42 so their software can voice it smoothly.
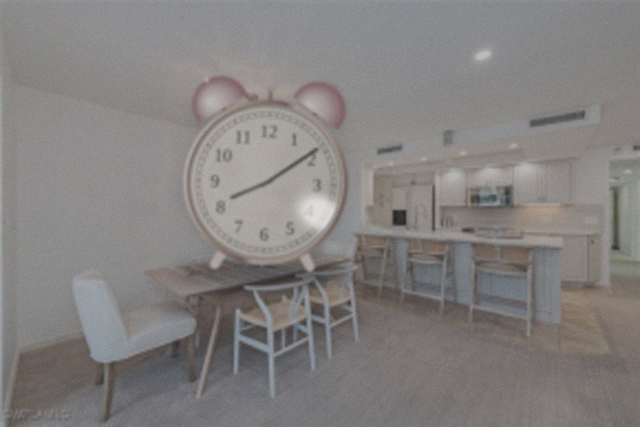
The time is 8h09
